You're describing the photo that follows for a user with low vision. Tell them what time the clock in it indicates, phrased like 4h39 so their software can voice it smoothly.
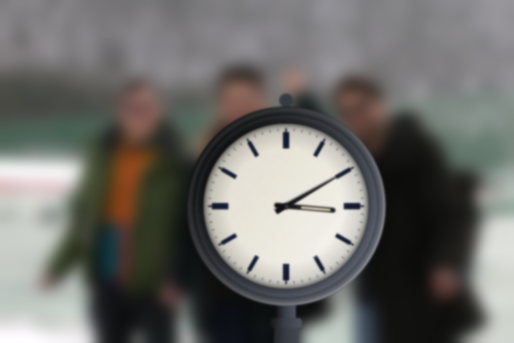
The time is 3h10
